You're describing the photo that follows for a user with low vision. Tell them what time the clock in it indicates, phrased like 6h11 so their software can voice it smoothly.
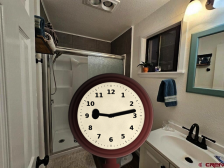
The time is 9h13
